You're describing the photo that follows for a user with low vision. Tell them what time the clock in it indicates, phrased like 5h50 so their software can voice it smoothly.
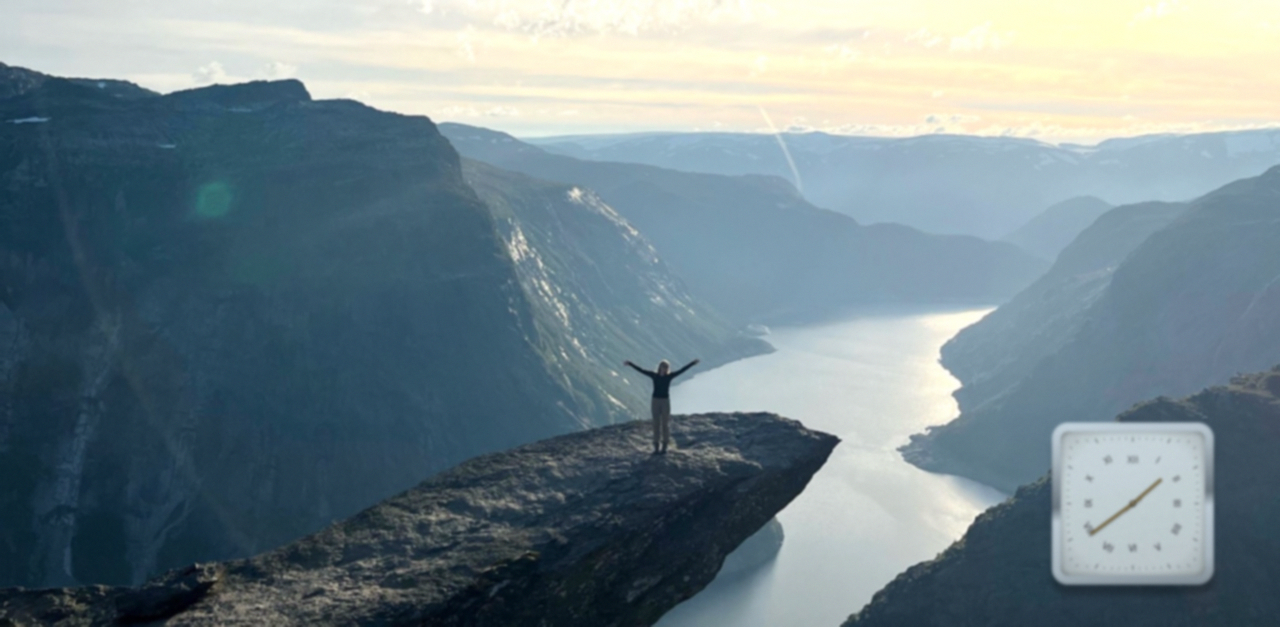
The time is 1h39
